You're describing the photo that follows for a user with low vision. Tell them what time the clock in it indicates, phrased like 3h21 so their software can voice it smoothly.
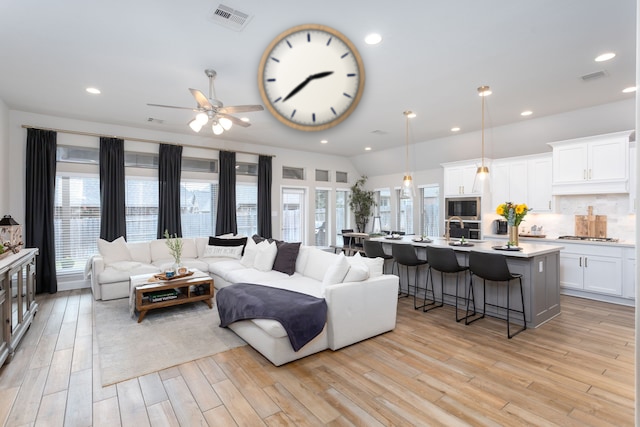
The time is 2h39
